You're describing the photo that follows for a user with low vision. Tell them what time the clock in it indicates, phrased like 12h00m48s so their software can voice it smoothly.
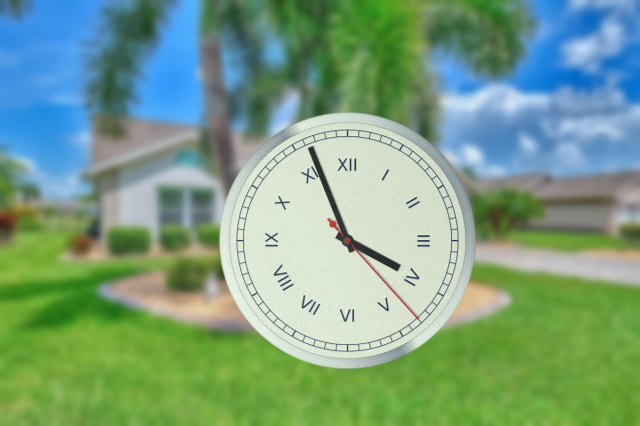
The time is 3h56m23s
